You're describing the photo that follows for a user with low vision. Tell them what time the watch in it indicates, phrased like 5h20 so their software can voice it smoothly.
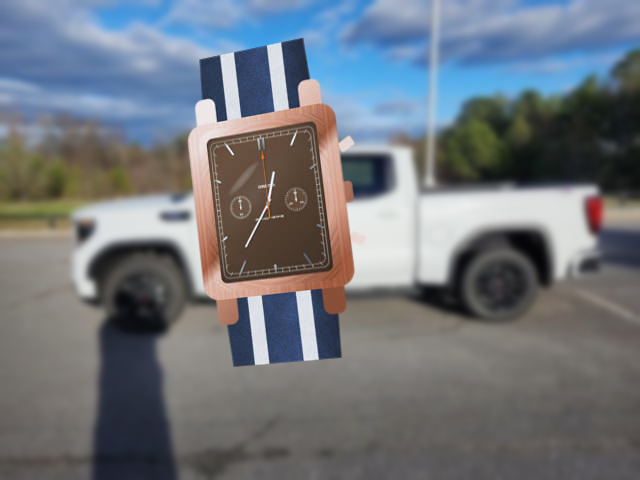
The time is 12h36
